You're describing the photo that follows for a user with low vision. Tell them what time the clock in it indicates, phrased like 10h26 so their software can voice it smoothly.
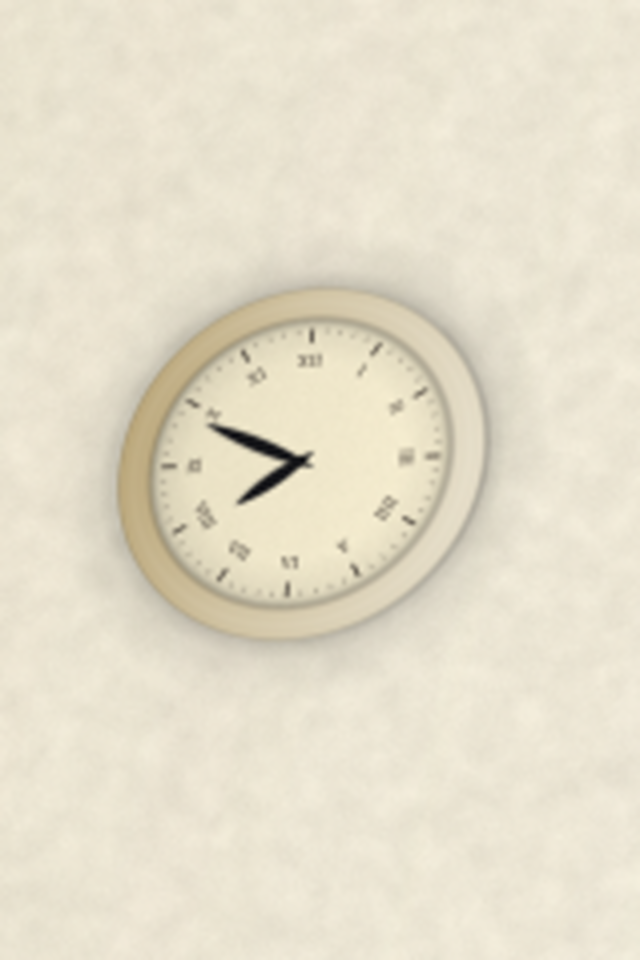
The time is 7h49
